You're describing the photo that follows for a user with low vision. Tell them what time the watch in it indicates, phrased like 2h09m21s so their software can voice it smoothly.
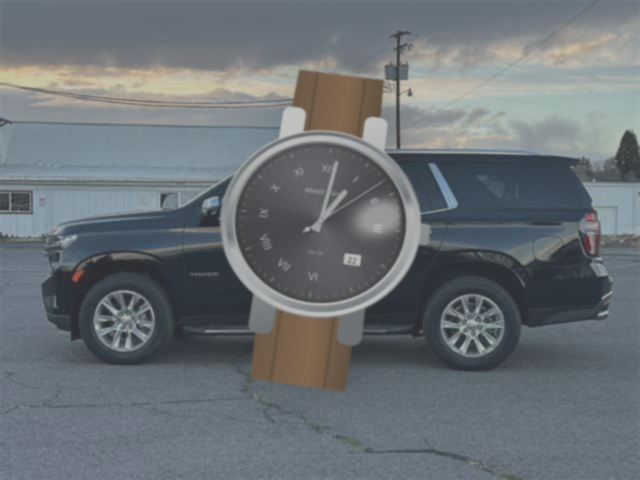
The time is 1h01m08s
